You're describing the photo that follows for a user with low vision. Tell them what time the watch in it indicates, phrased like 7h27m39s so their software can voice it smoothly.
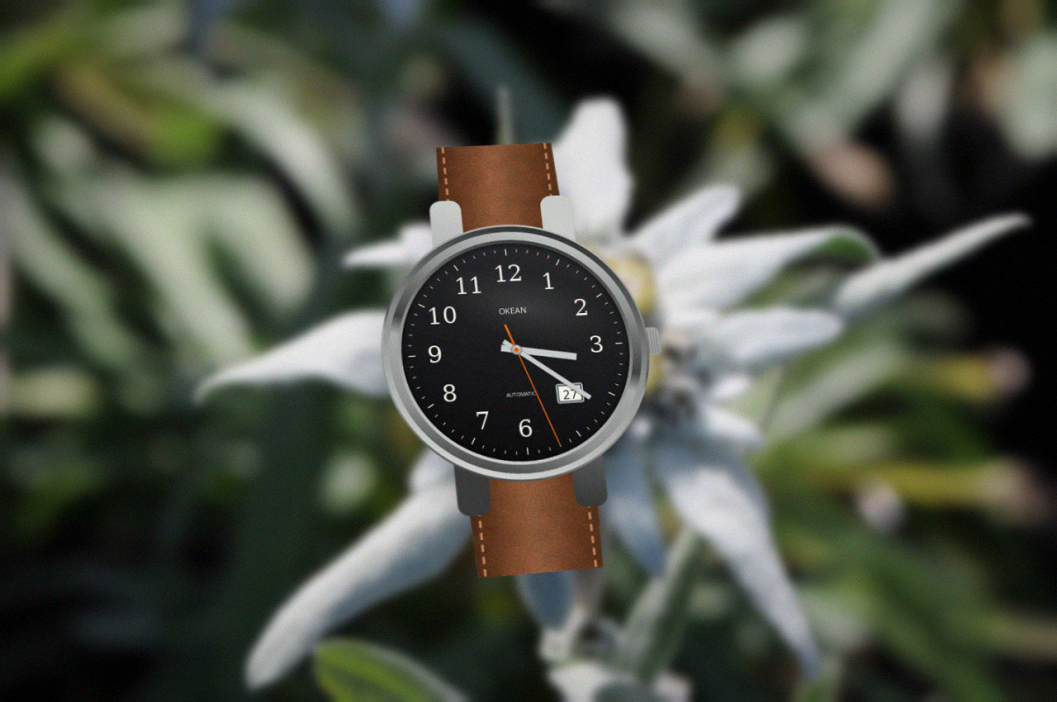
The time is 3h21m27s
